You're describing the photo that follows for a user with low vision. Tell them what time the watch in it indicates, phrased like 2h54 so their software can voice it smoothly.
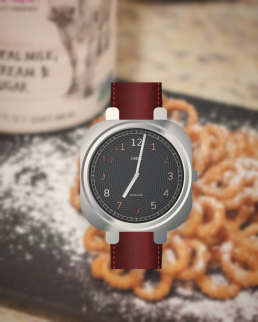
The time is 7h02
